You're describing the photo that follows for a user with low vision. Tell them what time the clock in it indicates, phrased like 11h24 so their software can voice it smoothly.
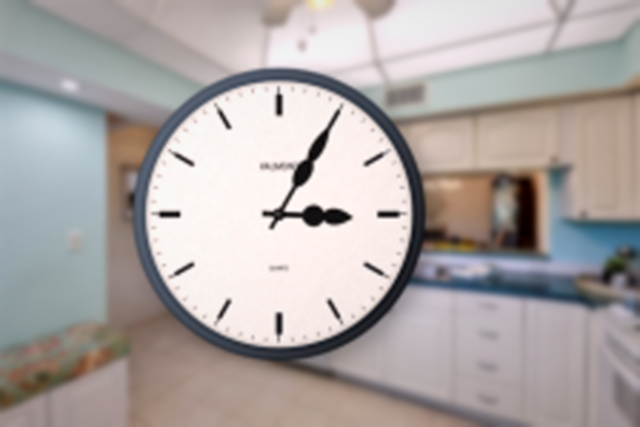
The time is 3h05
